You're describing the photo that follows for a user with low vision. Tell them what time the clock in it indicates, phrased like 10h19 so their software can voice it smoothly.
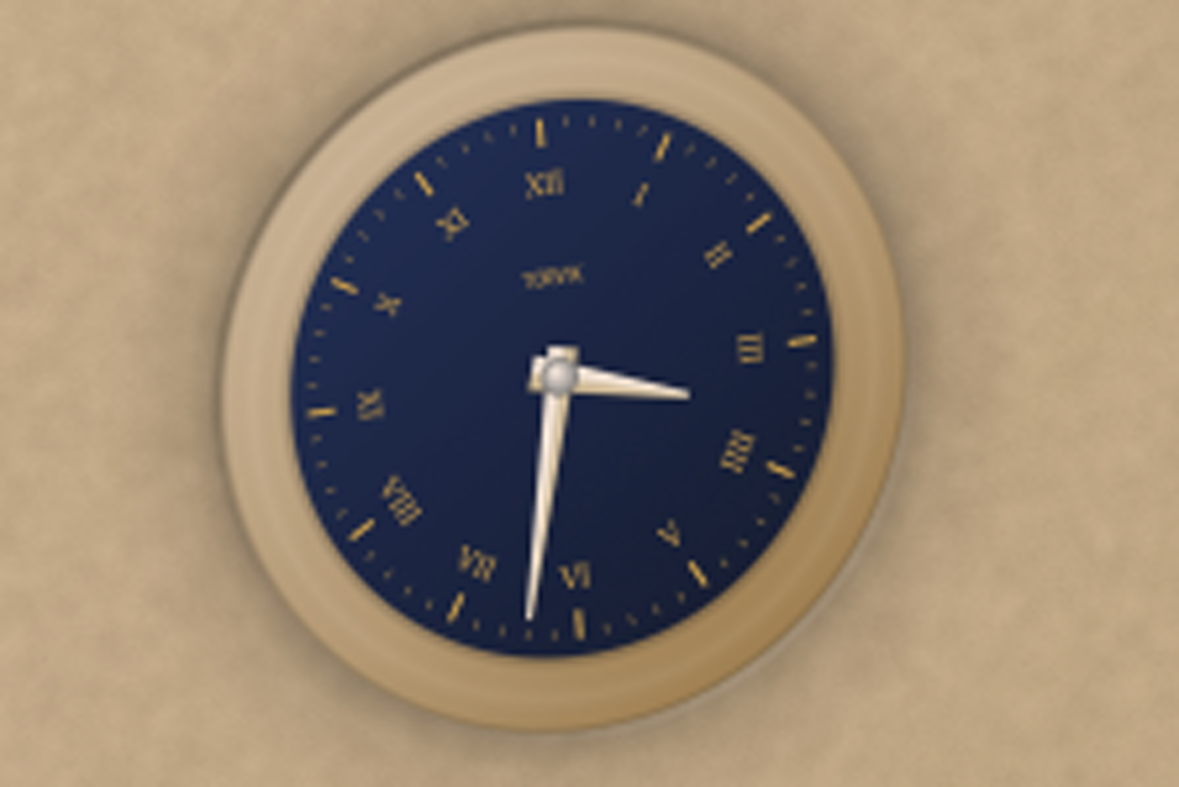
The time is 3h32
